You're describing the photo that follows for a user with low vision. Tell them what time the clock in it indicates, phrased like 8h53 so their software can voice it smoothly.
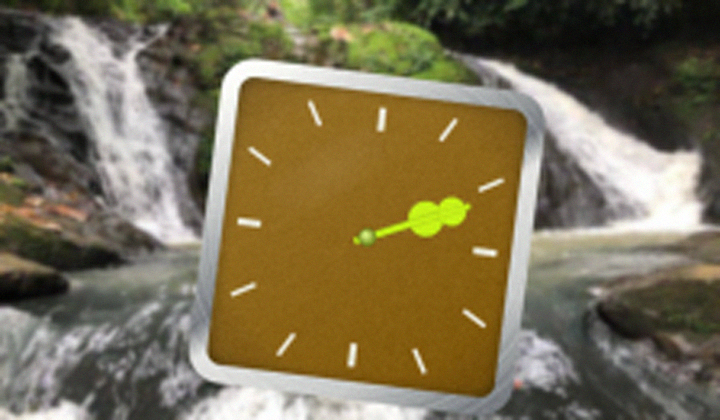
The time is 2h11
